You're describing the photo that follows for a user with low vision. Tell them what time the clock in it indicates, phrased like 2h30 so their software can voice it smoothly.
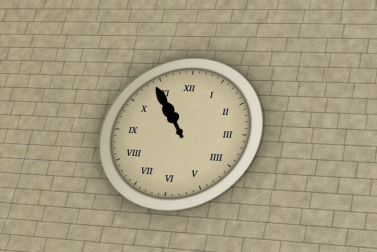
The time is 10h54
